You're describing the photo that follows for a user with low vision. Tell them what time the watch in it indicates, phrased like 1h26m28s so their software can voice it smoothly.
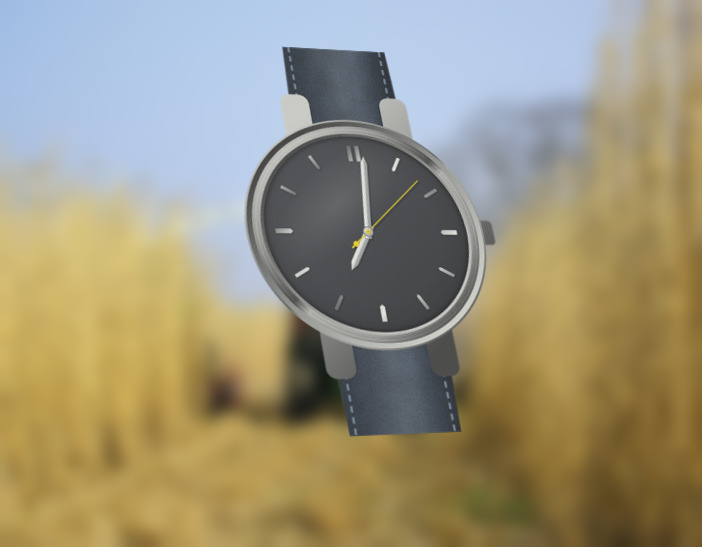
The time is 7h01m08s
